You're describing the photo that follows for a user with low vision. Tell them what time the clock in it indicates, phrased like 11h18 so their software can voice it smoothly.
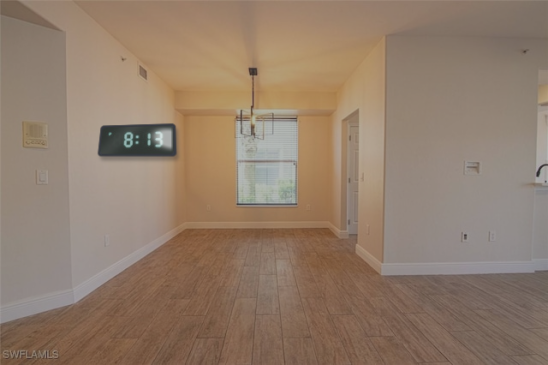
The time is 8h13
